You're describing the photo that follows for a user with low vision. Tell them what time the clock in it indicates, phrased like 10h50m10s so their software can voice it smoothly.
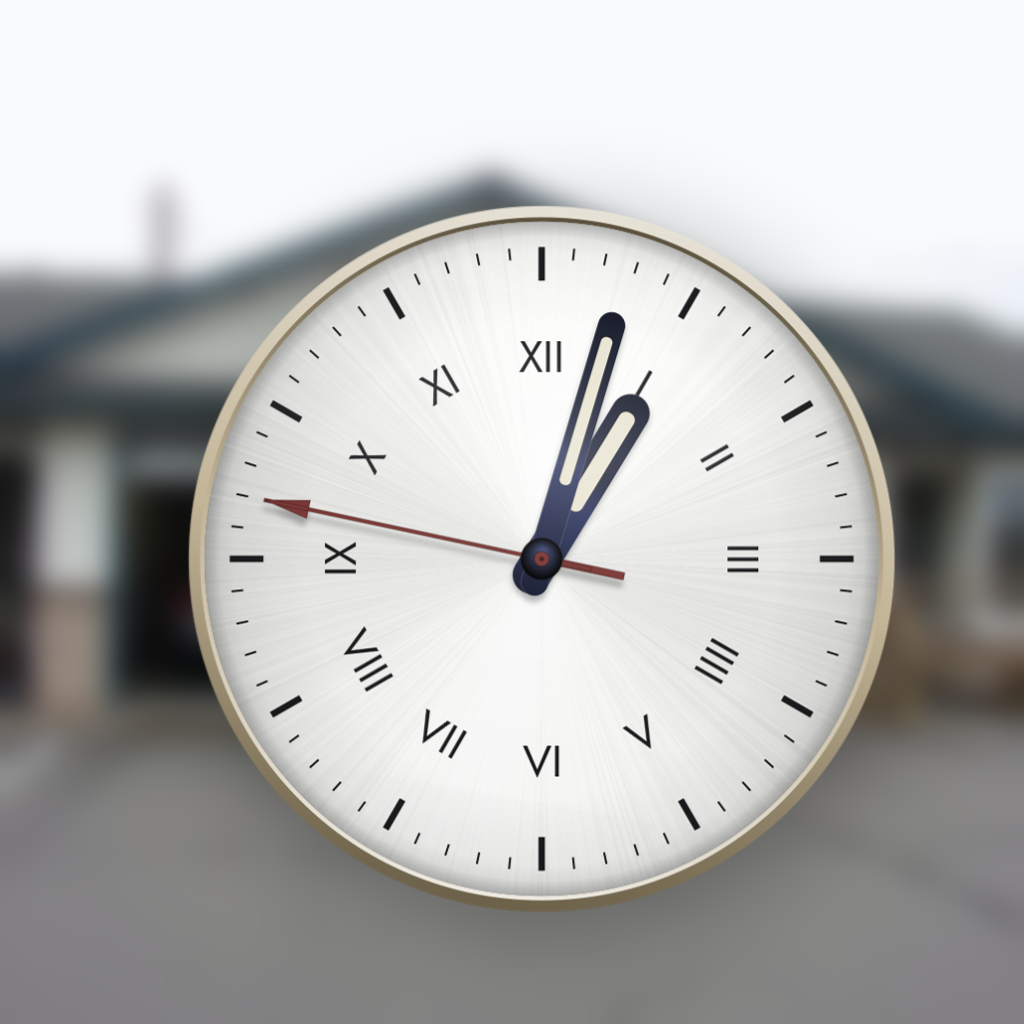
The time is 1h02m47s
